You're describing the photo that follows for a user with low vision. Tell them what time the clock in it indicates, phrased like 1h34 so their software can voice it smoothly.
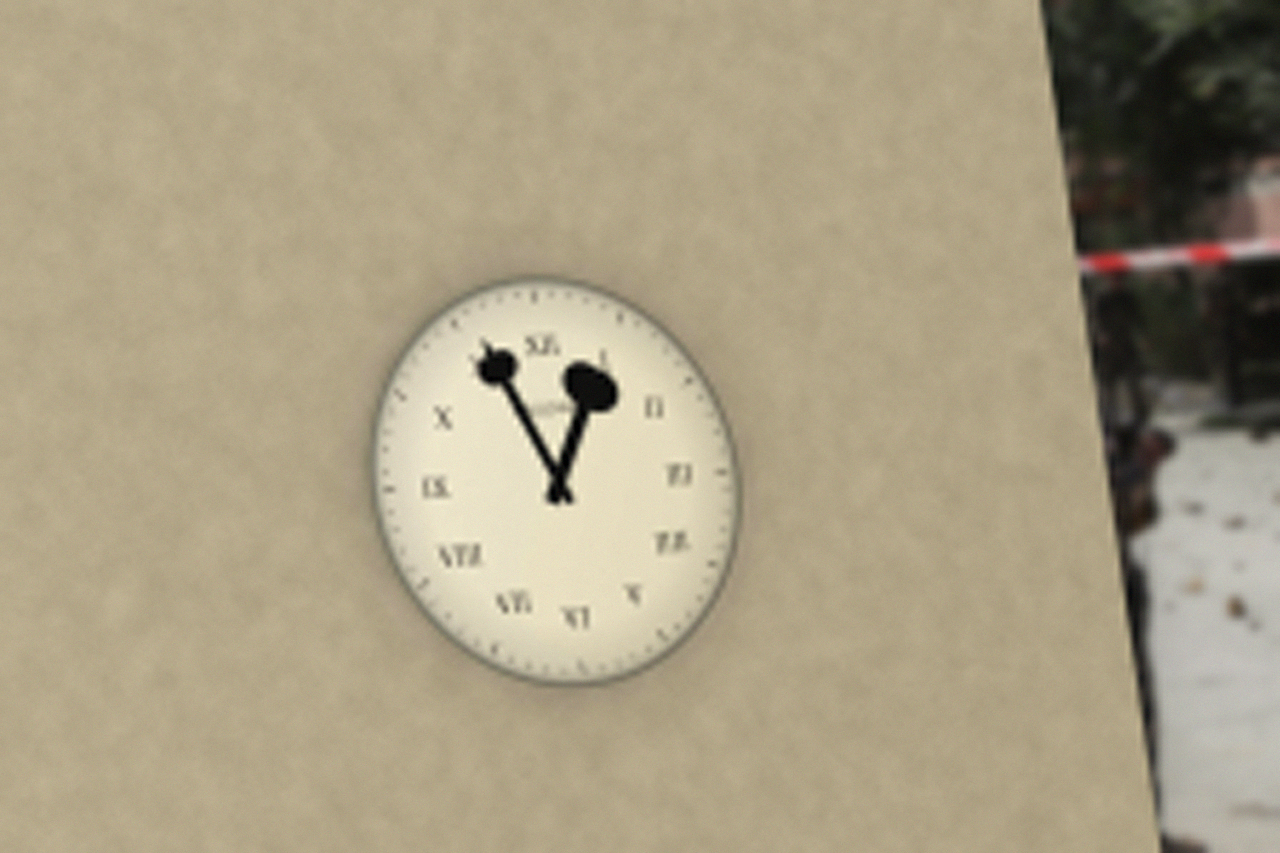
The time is 12h56
